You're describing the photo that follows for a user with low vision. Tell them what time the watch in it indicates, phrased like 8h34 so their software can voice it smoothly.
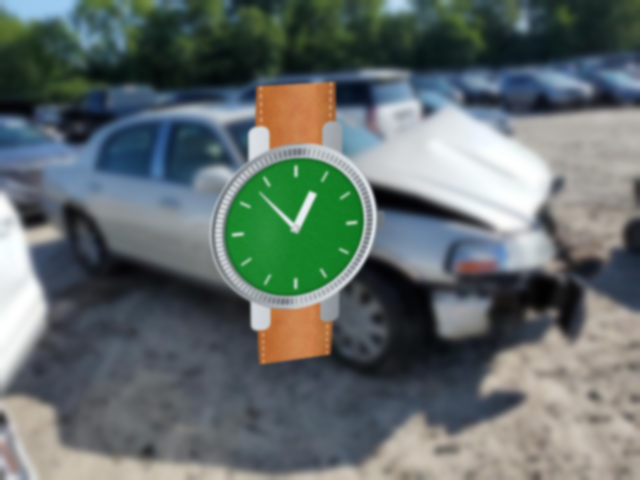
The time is 12h53
